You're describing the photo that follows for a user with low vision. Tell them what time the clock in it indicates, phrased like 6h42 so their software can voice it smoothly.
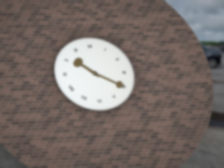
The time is 10h20
